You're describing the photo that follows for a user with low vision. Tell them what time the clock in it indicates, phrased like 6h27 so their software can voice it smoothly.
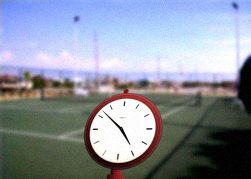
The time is 4h52
